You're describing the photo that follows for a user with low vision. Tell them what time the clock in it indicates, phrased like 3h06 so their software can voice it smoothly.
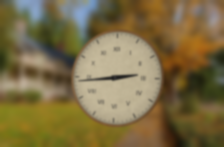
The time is 2h44
